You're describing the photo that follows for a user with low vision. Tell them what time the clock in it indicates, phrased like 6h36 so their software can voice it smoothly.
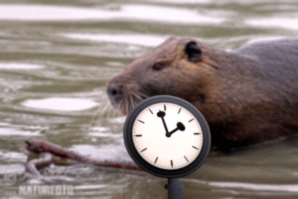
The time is 1h58
